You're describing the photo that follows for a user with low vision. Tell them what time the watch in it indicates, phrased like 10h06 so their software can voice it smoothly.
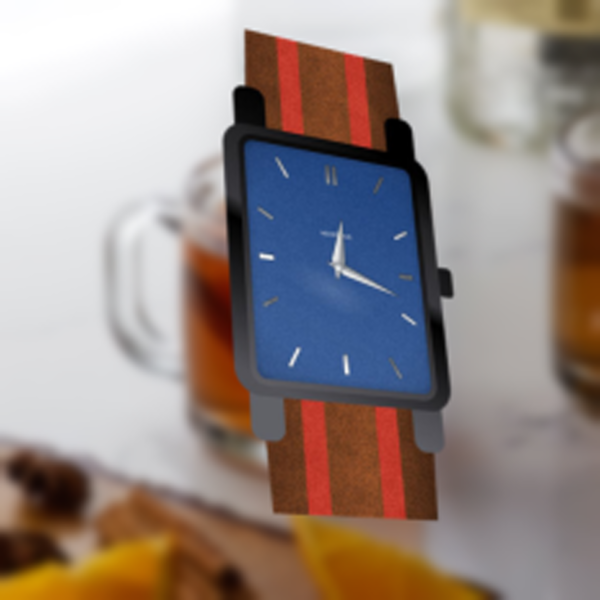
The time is 12h18
